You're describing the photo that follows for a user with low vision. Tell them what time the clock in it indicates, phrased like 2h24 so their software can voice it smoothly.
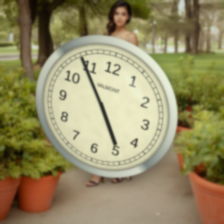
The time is 4h54
